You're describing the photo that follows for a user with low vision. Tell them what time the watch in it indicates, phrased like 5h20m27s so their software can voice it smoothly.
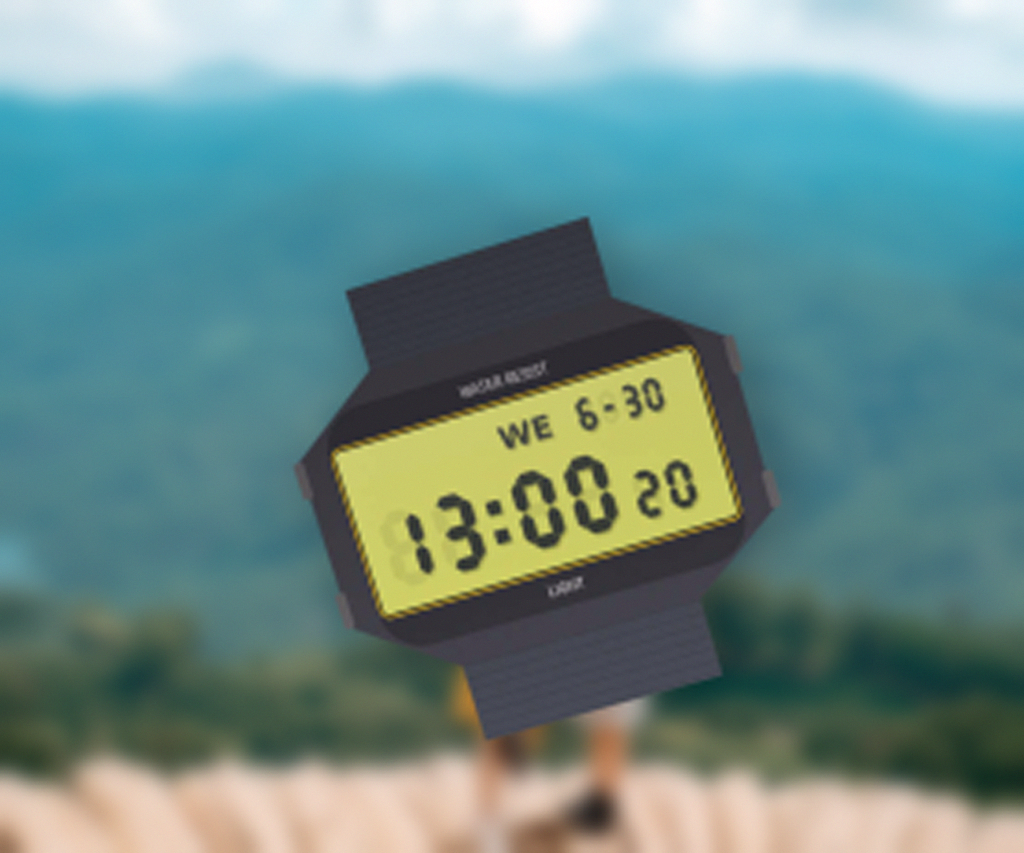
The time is 13h00m20s
